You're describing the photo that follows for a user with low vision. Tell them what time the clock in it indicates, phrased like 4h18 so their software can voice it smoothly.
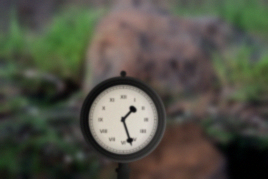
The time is 1h27
